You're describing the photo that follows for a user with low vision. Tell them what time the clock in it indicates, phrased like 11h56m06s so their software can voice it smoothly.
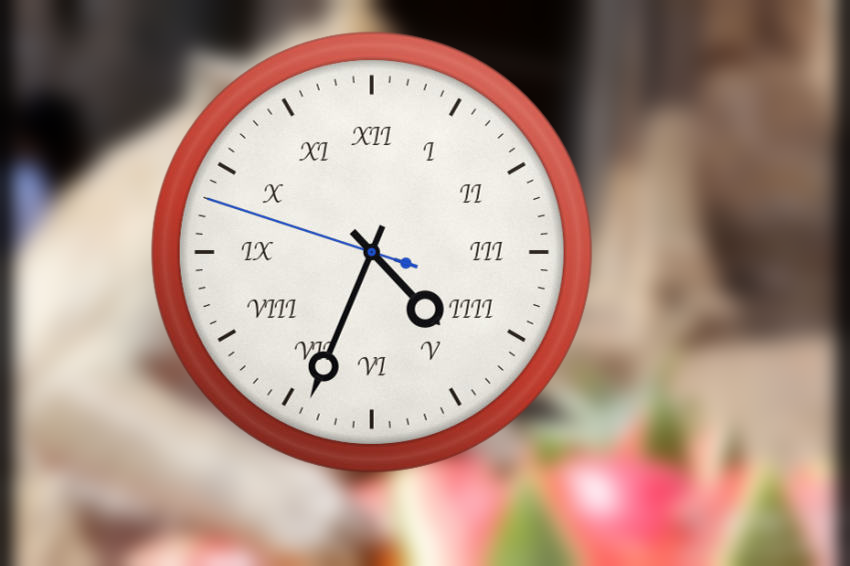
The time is 4h33m48s
